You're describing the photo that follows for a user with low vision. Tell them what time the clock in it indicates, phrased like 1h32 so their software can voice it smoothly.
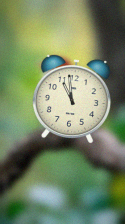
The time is 10h58
